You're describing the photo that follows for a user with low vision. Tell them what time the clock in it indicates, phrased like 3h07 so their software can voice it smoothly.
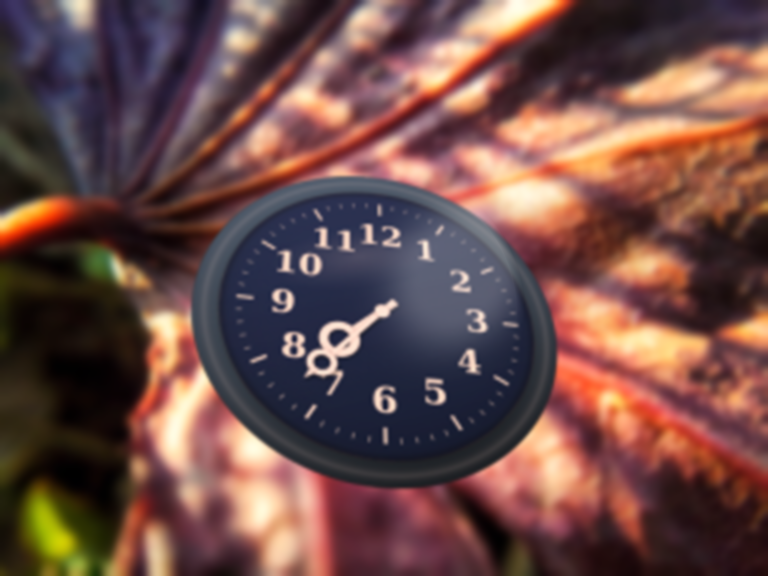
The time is 7h37
